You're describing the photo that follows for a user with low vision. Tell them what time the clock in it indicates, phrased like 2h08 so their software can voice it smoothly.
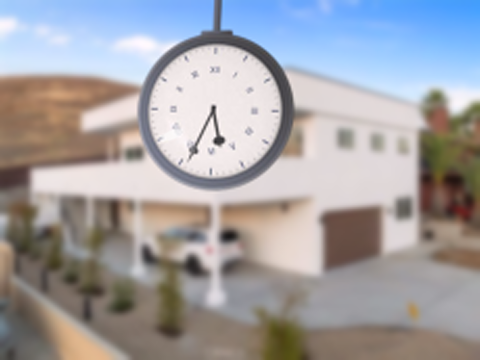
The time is 5h34
